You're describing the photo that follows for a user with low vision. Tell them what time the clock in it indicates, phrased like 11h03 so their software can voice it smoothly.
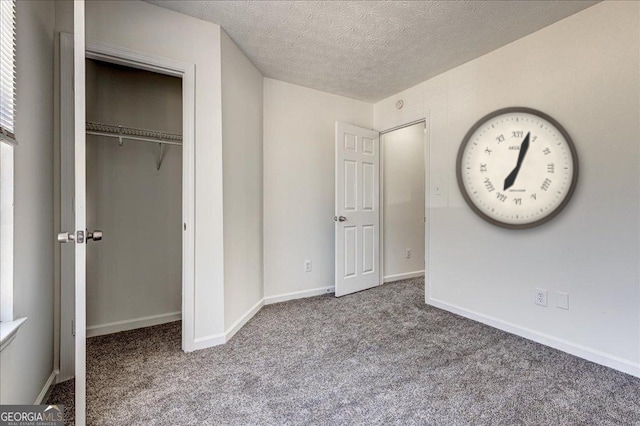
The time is 7h03
